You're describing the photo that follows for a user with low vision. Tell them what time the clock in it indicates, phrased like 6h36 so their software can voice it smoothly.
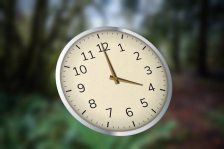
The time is 4h00
